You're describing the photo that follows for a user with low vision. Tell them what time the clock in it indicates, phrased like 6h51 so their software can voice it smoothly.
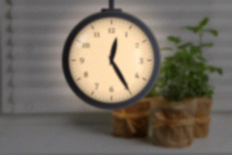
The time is 12h25
